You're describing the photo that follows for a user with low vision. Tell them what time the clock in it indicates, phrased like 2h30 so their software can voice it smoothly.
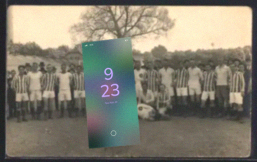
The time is 9h23
